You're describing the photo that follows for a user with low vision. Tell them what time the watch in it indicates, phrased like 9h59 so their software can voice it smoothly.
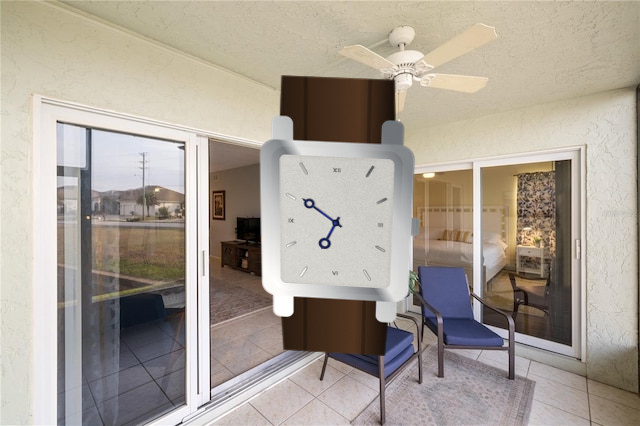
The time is 6h51
